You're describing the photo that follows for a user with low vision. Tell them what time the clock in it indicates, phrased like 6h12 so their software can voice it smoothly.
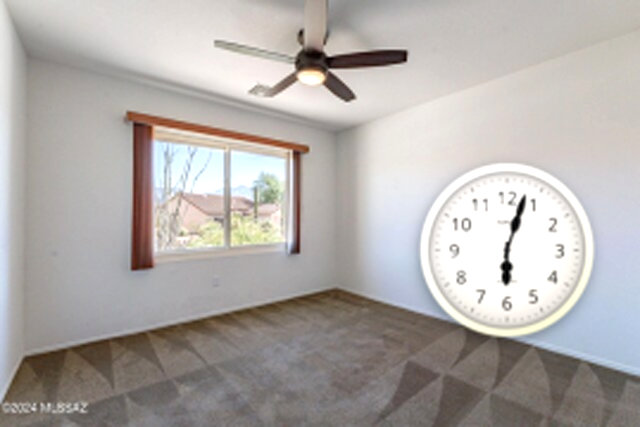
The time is 6h03
